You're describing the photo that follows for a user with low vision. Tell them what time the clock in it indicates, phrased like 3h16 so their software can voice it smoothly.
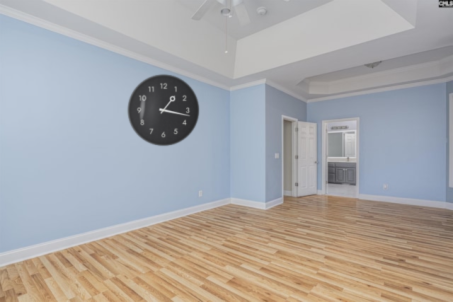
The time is 1h17
